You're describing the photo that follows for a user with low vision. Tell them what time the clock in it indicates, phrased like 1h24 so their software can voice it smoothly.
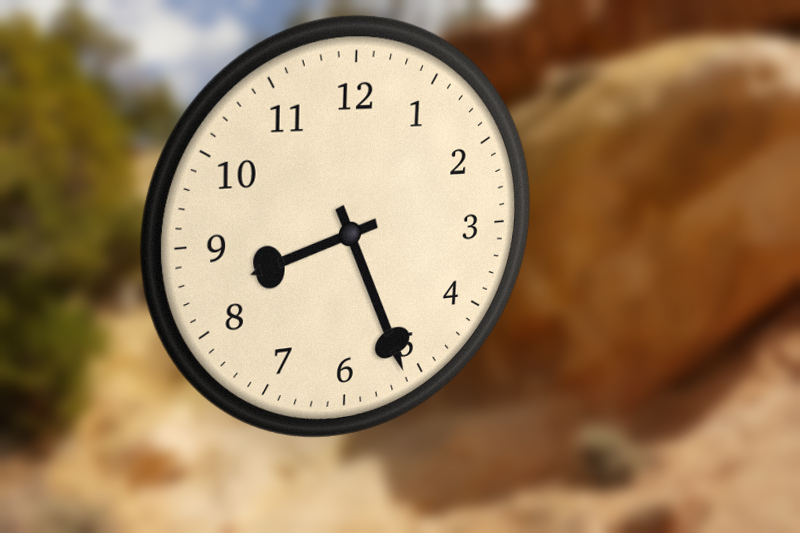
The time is 8h26
